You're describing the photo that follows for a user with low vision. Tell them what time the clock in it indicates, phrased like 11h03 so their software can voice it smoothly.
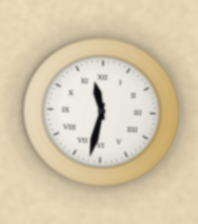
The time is 11h32
